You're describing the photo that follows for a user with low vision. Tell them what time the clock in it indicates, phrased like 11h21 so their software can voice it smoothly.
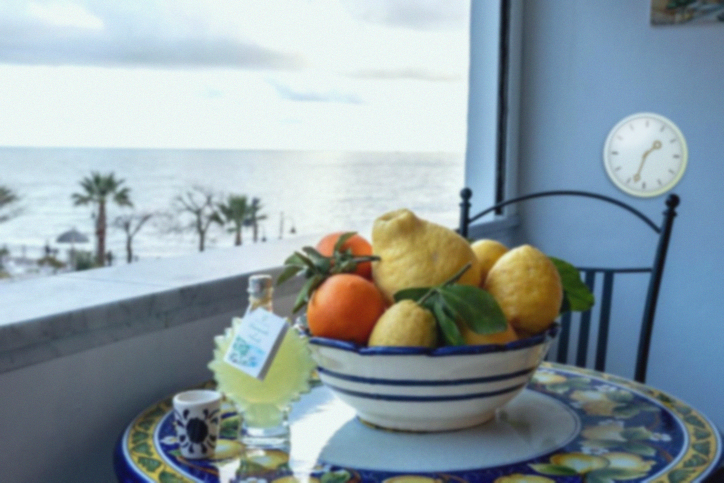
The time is 1h33
